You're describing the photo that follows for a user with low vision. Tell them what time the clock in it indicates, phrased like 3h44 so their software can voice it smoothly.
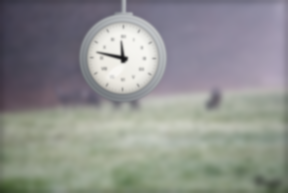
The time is 11h47
